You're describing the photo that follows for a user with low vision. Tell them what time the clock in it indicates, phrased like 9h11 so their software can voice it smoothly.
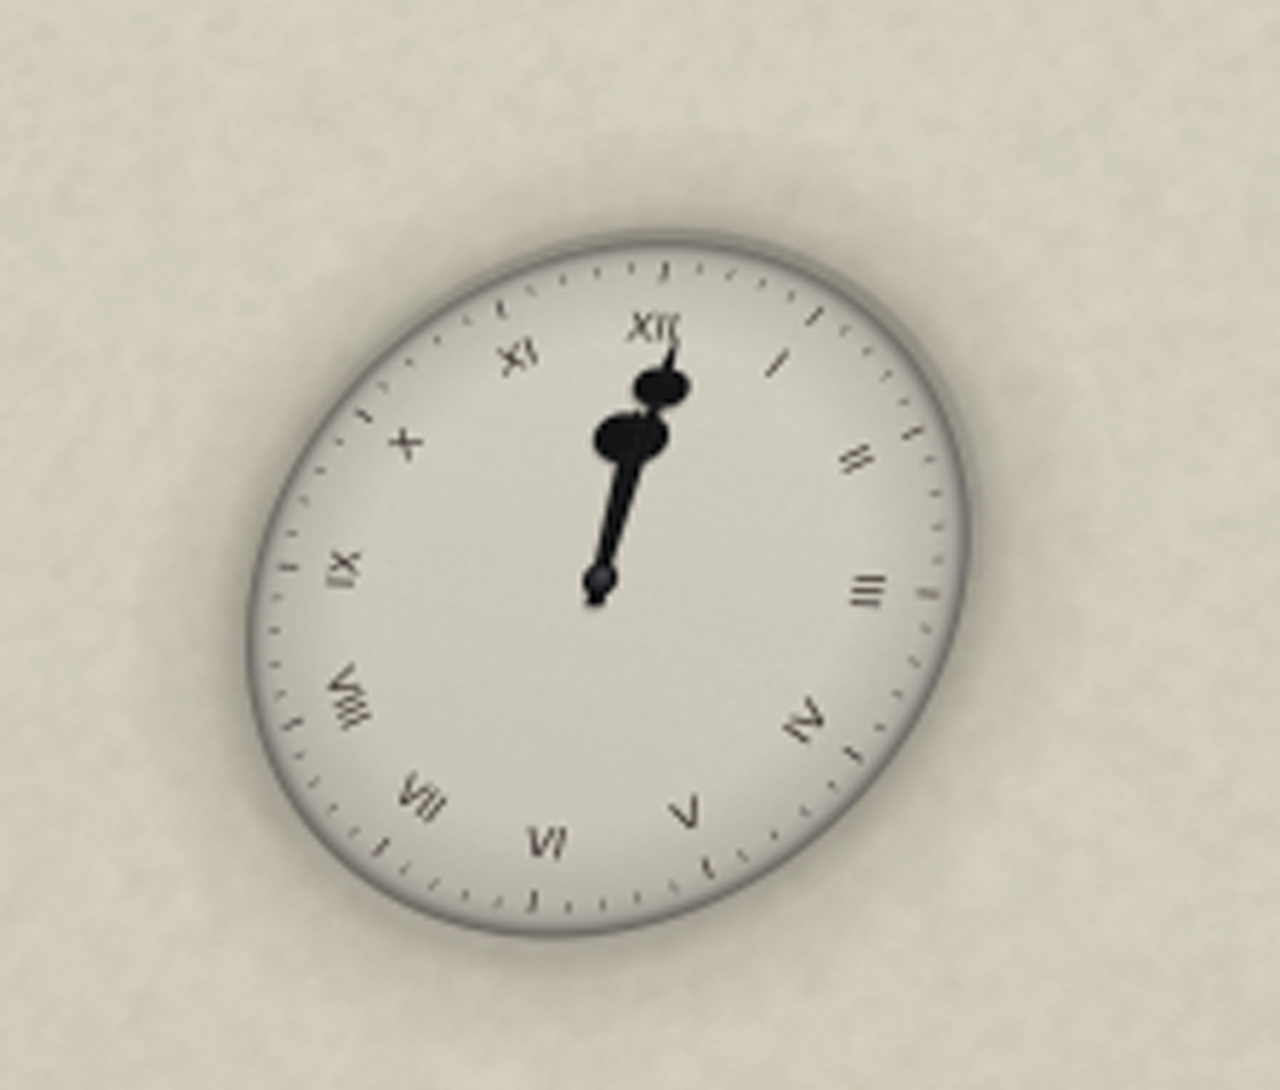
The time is 12h01
